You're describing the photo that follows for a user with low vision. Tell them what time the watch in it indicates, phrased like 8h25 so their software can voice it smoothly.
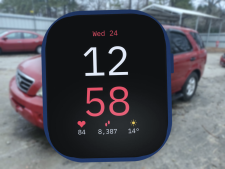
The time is 12h58
